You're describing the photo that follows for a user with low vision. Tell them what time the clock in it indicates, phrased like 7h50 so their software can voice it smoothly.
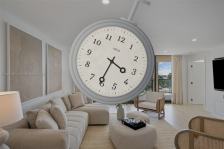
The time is 3h31
